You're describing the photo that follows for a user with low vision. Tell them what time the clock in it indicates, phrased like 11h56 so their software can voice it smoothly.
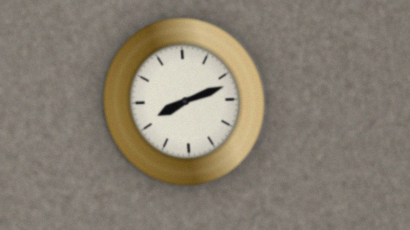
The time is 8h12
